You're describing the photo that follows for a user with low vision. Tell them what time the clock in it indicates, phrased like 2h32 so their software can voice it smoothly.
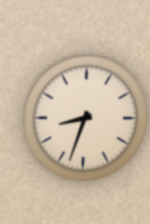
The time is 8h33
